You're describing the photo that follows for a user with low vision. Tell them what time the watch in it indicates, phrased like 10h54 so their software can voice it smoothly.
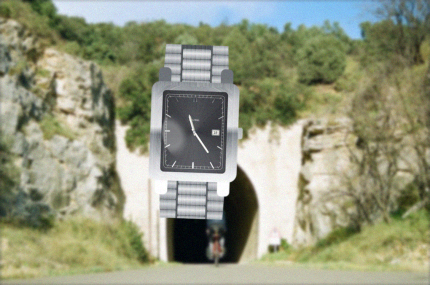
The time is 11h24
